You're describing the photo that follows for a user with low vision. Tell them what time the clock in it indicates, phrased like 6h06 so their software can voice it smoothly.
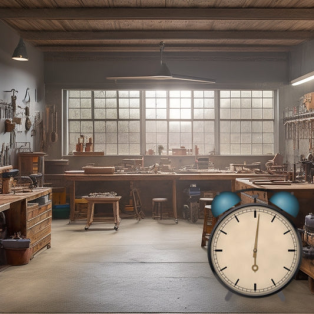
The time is 6h01
